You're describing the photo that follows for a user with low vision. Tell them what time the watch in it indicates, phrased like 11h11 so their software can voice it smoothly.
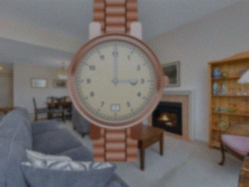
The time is 3h00
